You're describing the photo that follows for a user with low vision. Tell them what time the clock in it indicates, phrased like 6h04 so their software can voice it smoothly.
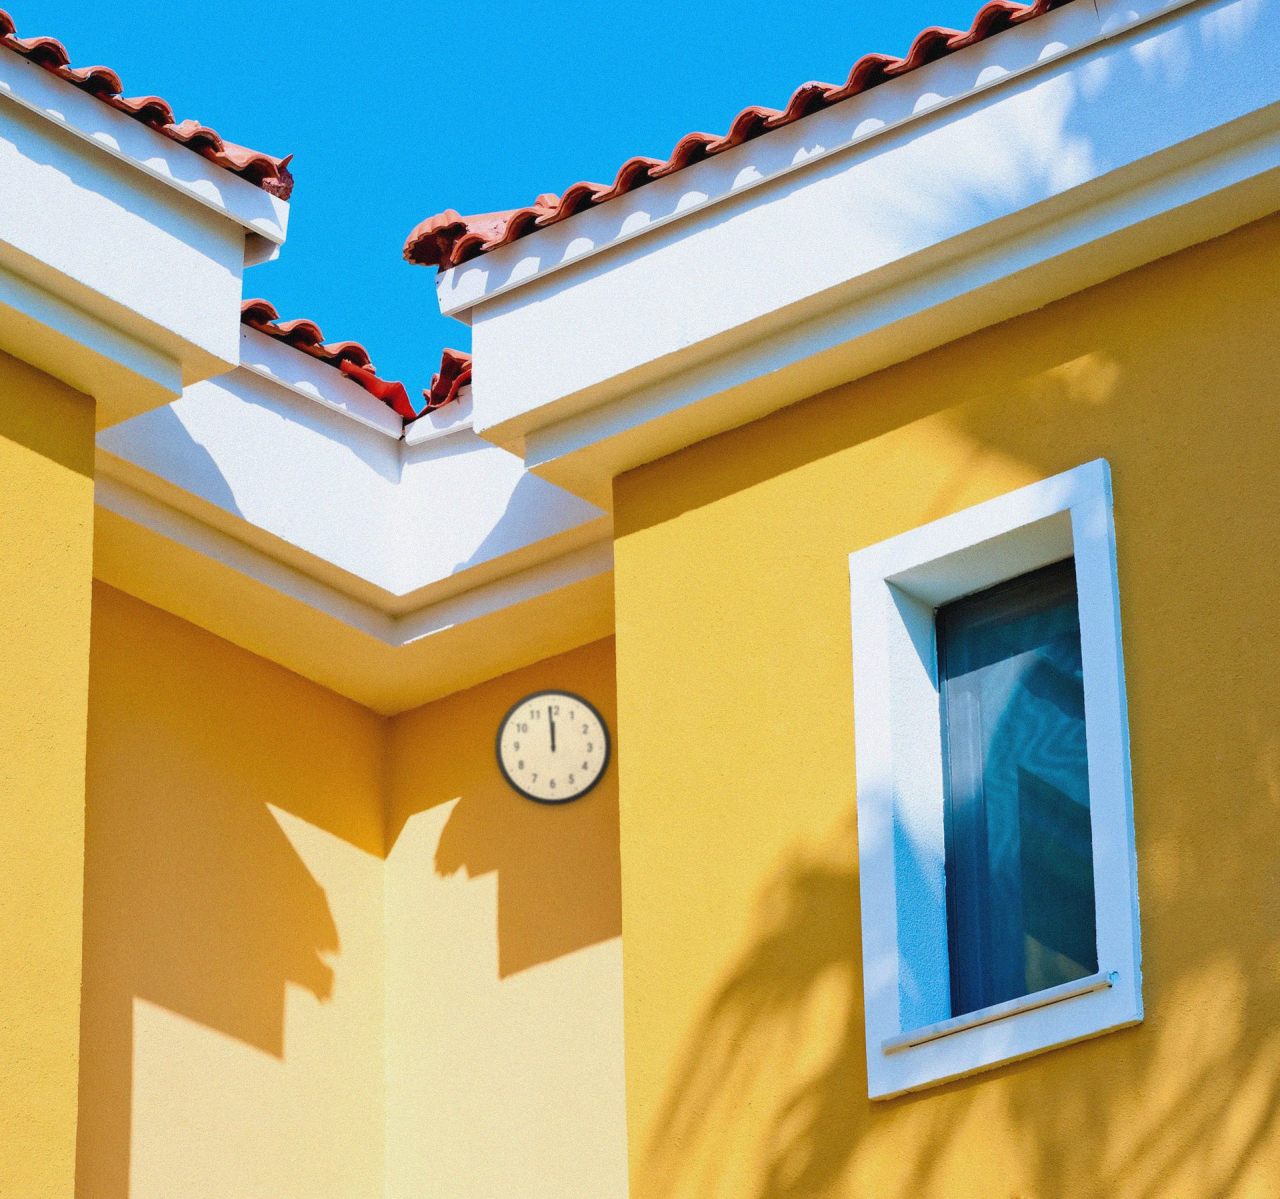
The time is 11h59
